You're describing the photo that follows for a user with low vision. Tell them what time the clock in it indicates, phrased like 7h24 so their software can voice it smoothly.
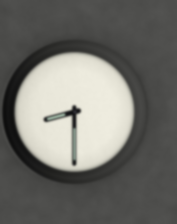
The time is 8h30
